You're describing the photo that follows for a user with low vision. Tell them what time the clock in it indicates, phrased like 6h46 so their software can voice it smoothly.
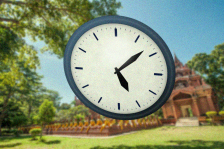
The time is 5h08
